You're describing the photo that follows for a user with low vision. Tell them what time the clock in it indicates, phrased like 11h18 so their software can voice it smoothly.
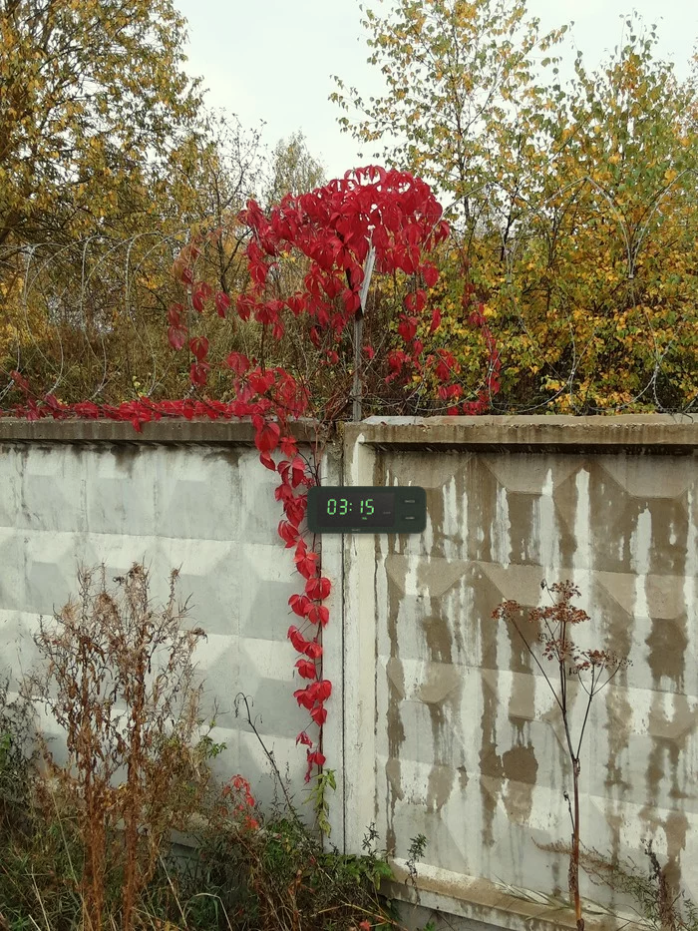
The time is 3h15
